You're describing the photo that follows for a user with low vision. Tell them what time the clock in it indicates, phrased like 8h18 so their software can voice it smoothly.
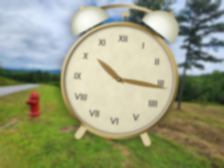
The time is 10h16
